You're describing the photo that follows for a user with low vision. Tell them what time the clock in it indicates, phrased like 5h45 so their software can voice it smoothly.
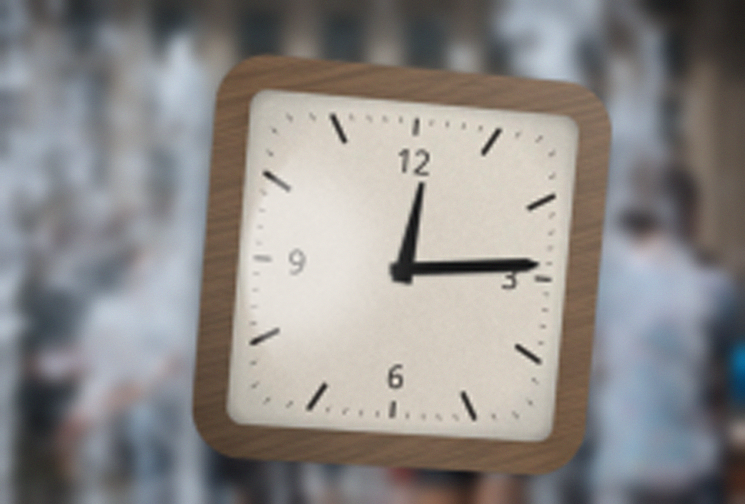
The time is 12h14
